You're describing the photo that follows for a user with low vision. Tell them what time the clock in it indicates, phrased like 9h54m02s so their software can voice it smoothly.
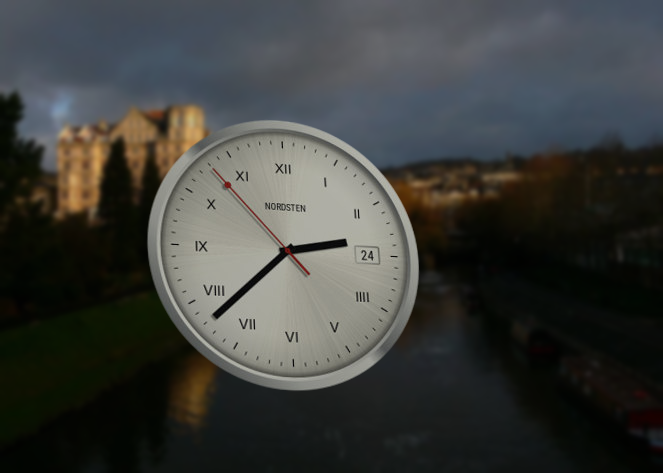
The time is 2h37m53s
